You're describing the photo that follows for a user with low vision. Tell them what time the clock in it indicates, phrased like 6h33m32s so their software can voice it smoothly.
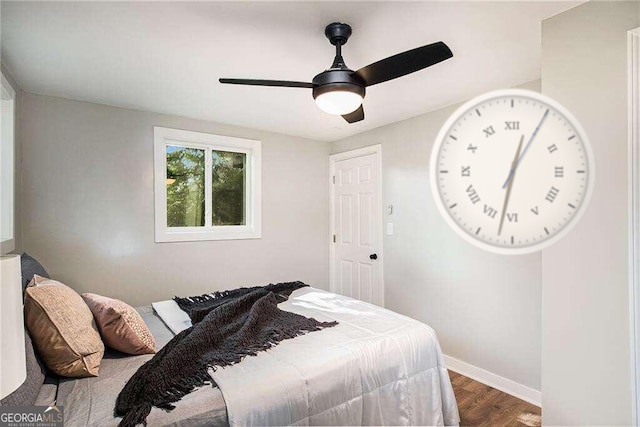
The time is 12h32m05s
